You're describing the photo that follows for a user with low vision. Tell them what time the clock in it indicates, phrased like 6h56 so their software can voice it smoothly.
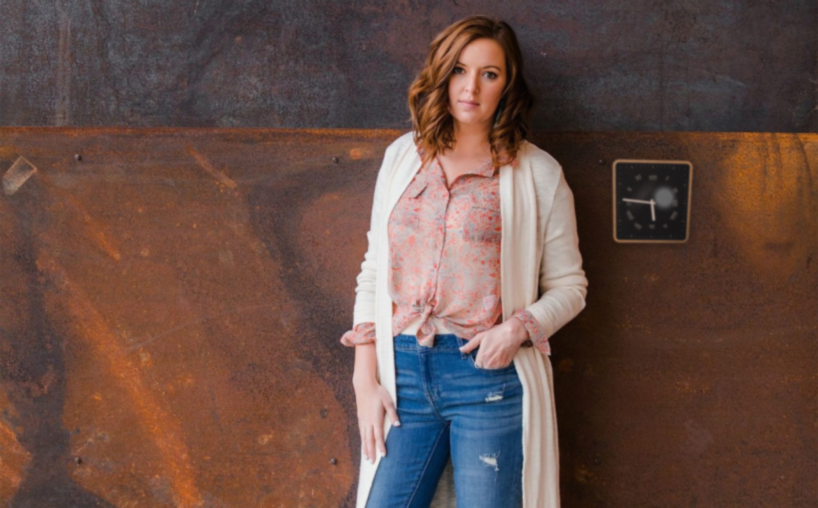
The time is 5h46
